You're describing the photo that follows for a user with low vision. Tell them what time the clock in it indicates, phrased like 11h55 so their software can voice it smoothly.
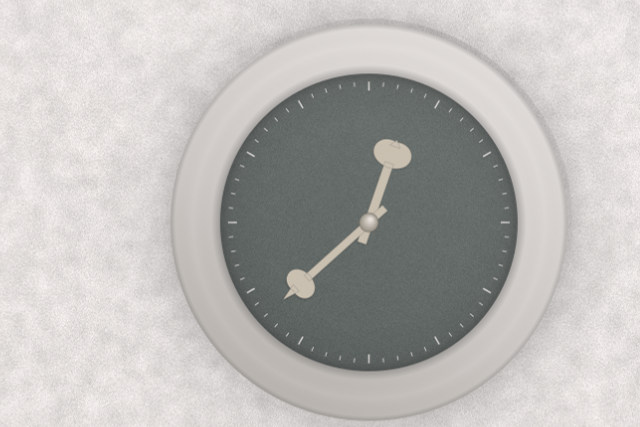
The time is 12h38
